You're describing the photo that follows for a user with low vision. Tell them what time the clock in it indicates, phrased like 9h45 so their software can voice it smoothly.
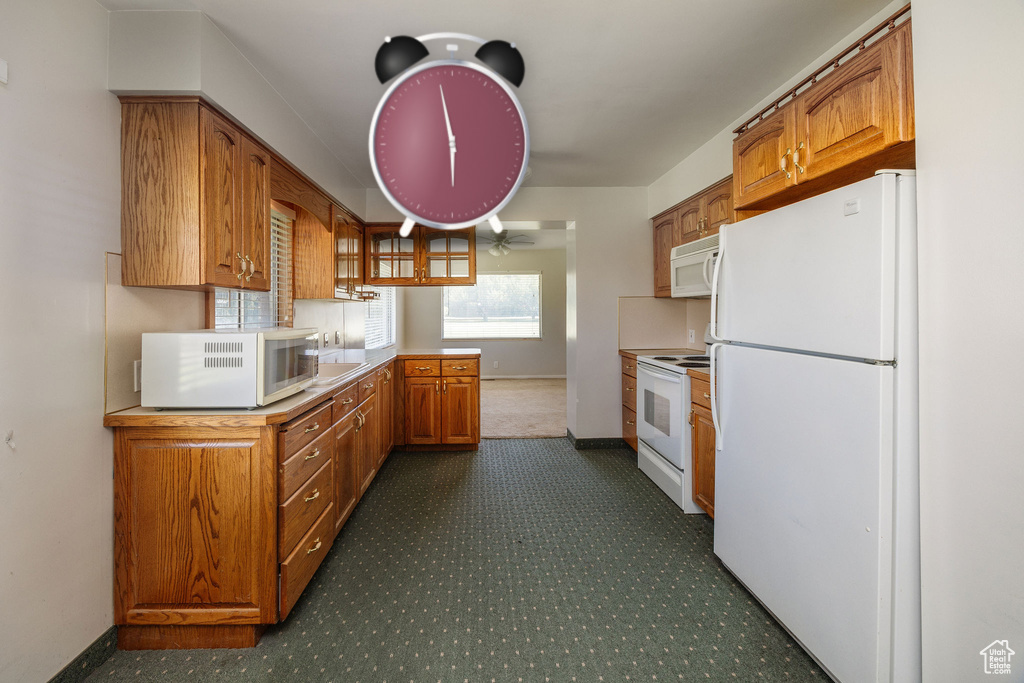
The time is 5h58
